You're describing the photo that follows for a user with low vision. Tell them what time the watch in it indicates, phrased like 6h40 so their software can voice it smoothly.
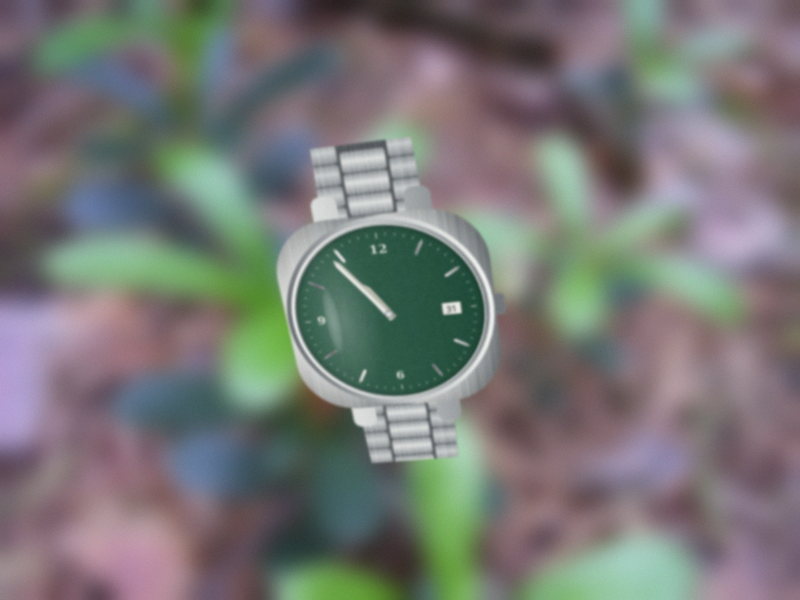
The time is 10h54
